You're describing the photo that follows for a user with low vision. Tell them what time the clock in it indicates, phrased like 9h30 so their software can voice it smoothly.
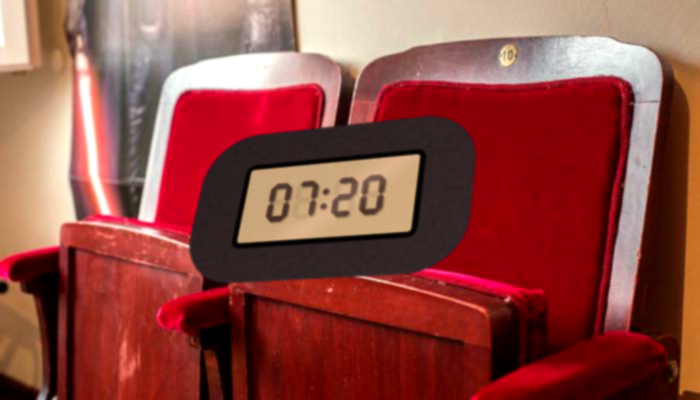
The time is 7h20
